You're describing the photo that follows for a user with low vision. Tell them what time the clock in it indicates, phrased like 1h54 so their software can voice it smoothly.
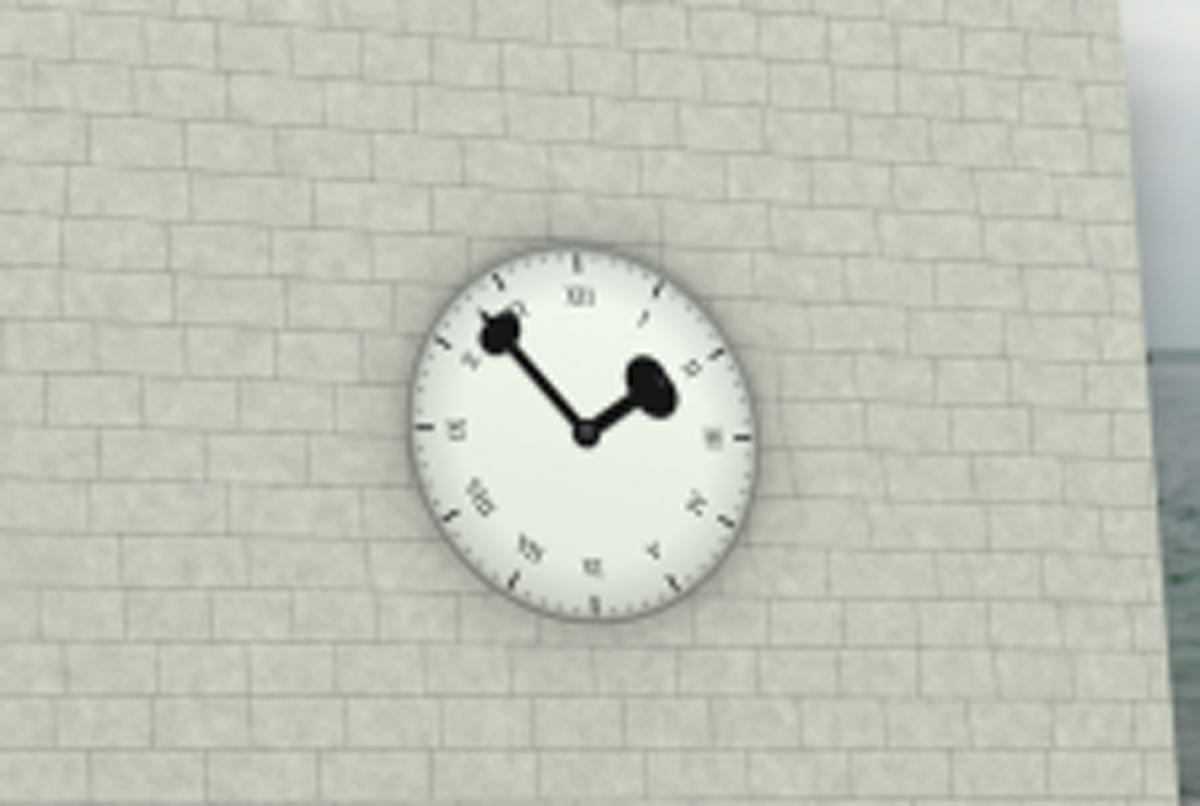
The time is 1h53
